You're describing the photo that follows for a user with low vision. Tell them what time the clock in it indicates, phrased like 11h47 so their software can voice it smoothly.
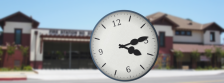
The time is 4h14
